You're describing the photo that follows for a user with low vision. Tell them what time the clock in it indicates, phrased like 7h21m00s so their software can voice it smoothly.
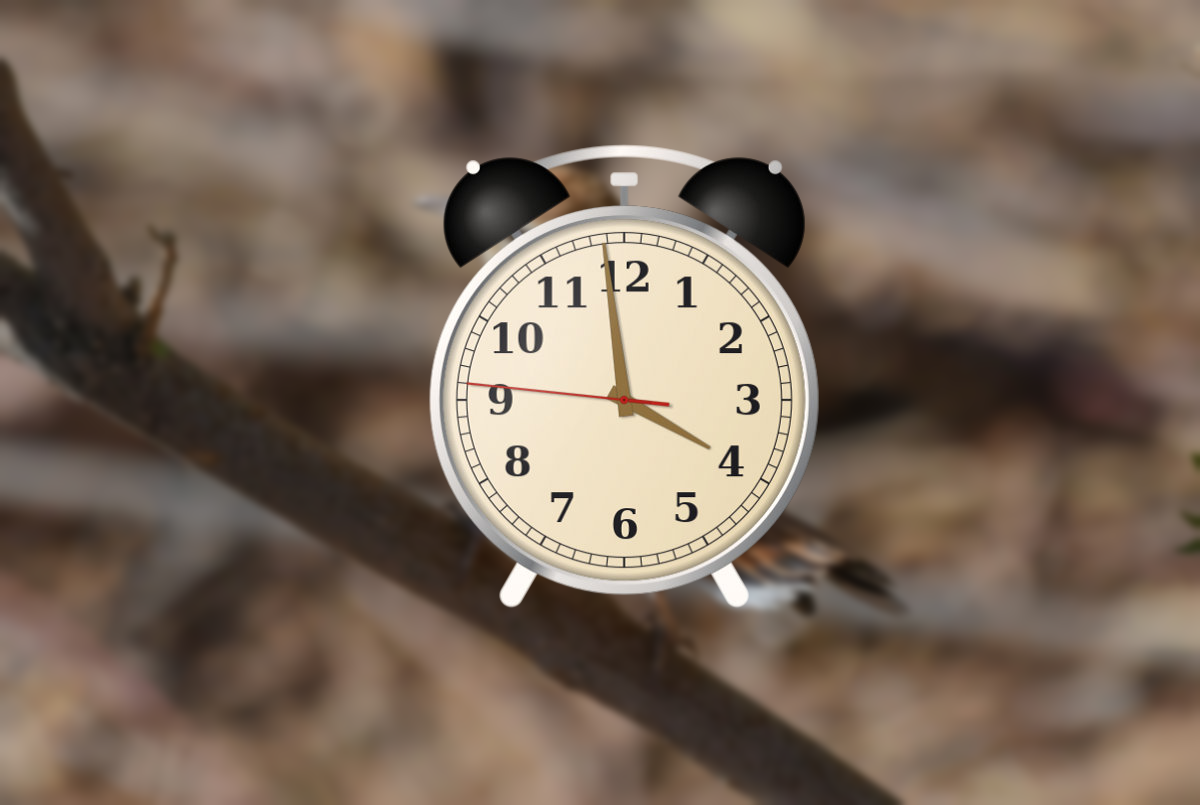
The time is 3h58m46s
